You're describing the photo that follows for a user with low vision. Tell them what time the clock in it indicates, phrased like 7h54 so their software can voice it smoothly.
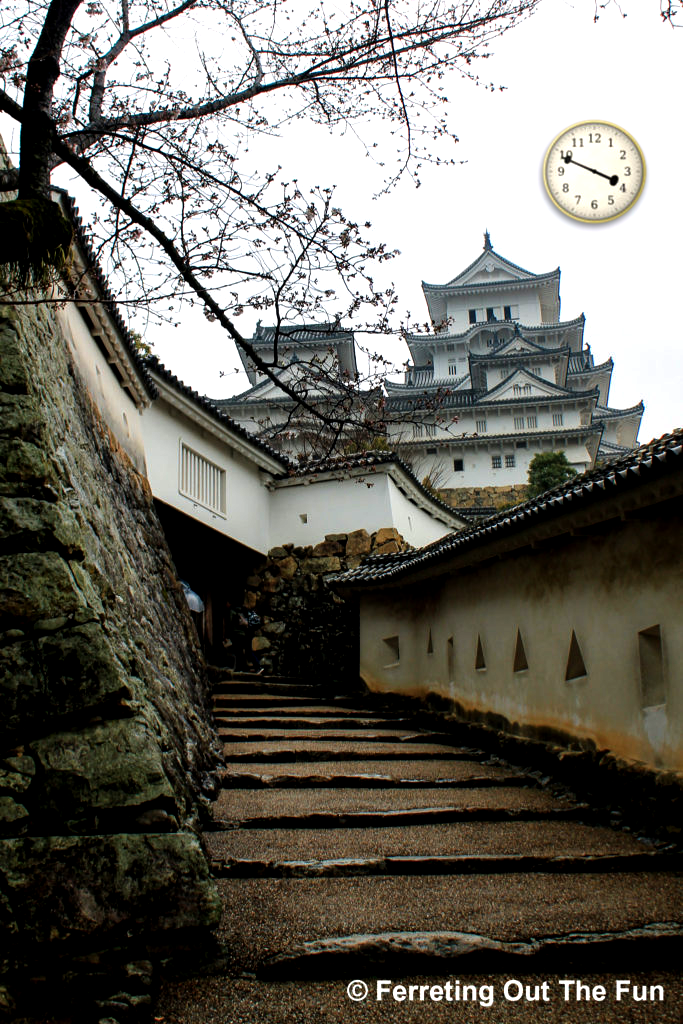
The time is 3h49
